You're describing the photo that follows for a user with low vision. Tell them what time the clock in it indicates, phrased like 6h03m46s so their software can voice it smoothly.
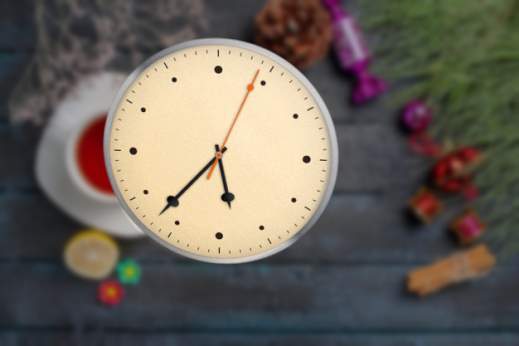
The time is 5h37m04s
